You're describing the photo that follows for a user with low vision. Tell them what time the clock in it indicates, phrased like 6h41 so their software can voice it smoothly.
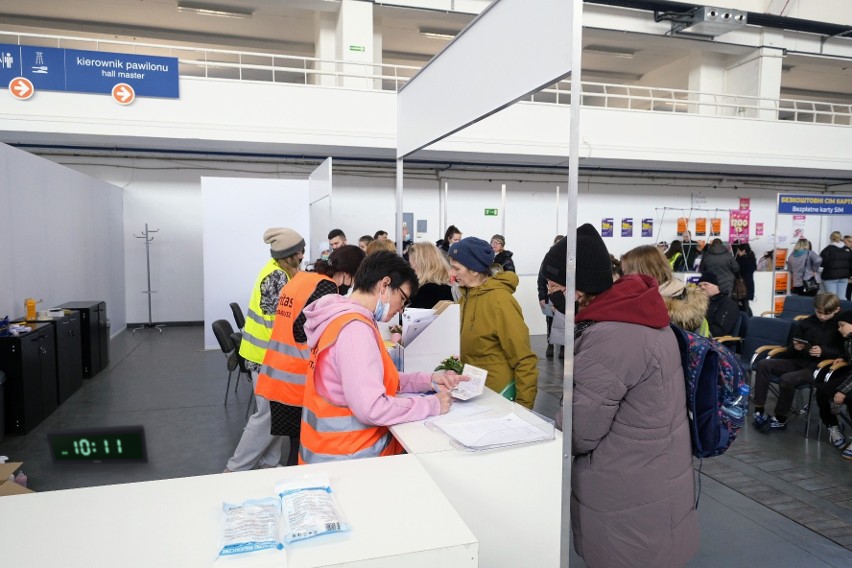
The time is 10h11
